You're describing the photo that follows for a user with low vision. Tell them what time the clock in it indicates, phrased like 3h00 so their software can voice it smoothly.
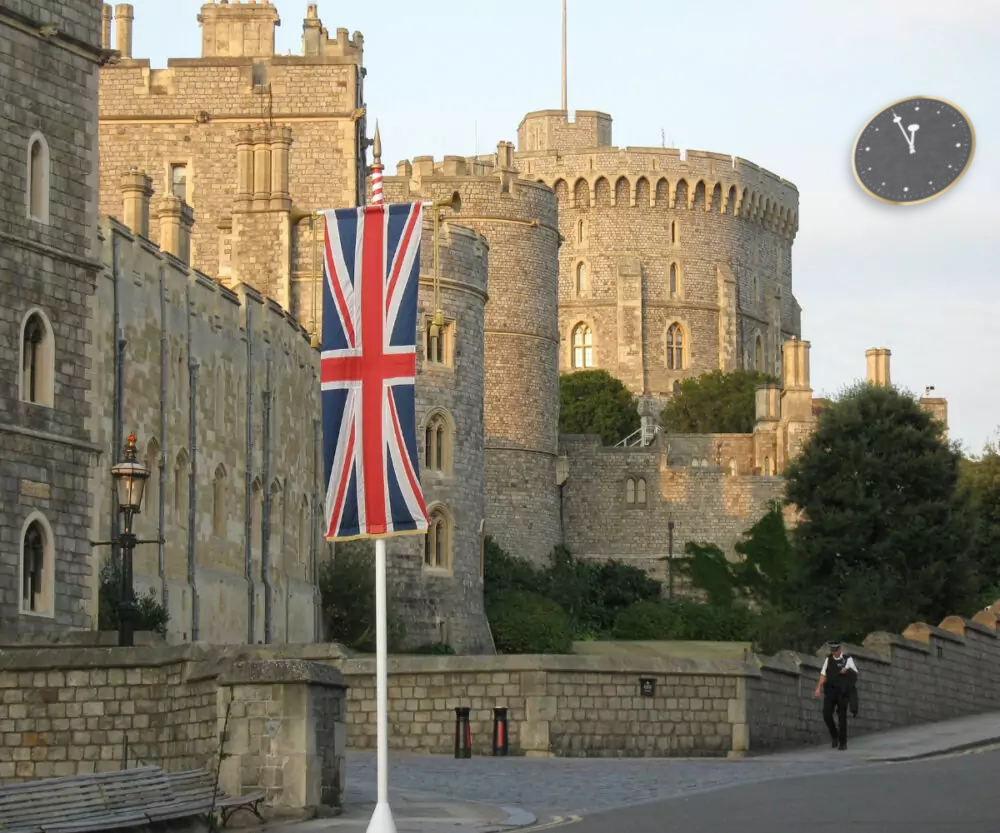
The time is 11h55
